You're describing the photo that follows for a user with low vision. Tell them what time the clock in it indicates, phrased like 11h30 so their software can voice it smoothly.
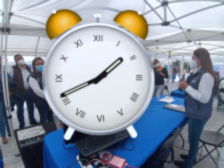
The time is 1h41
